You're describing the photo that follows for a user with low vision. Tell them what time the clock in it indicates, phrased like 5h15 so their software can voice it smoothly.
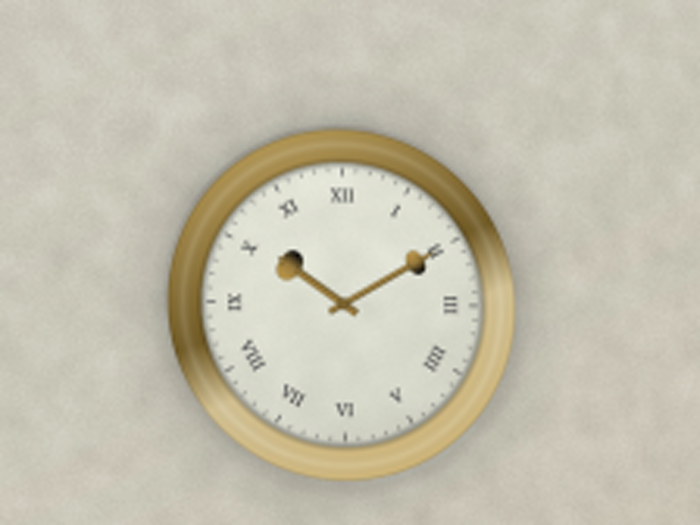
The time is 10h10
